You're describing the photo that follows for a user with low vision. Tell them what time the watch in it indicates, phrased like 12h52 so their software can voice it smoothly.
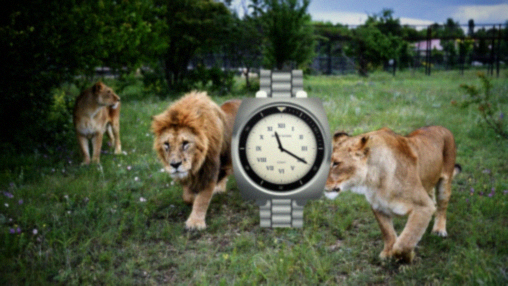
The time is 11h20
